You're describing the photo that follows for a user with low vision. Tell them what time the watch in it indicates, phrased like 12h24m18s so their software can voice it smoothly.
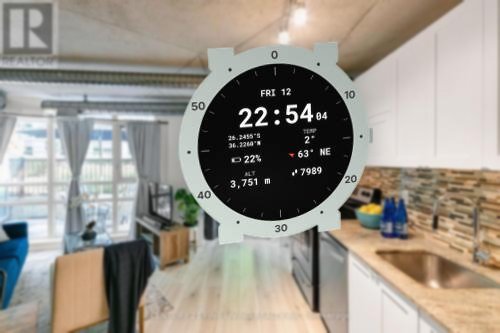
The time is 22h54m04s
